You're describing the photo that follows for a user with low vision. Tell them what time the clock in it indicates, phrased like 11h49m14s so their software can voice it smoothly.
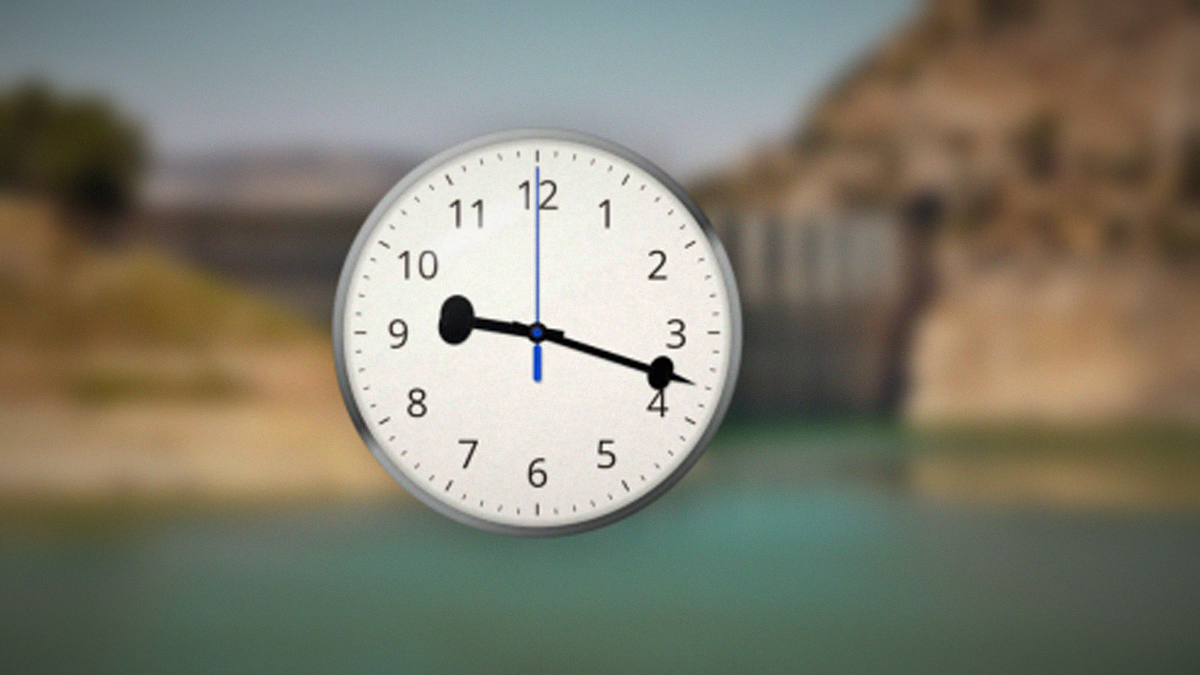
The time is 9h18m00s
